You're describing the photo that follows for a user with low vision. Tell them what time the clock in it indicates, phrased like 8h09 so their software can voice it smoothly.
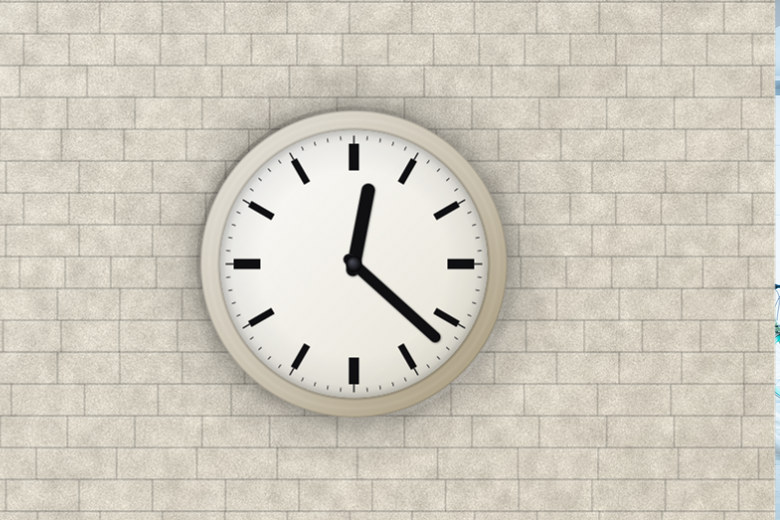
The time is 12h22
